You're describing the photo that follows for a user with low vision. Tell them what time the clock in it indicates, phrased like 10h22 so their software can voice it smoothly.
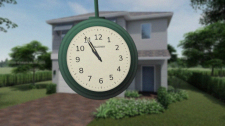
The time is 10h55
